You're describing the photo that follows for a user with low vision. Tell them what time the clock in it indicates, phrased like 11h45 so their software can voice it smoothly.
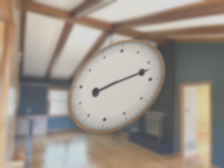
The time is 8h12
